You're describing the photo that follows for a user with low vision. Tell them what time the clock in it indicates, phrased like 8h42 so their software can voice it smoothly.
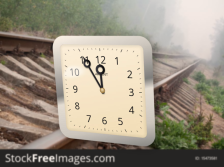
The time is 11h55
